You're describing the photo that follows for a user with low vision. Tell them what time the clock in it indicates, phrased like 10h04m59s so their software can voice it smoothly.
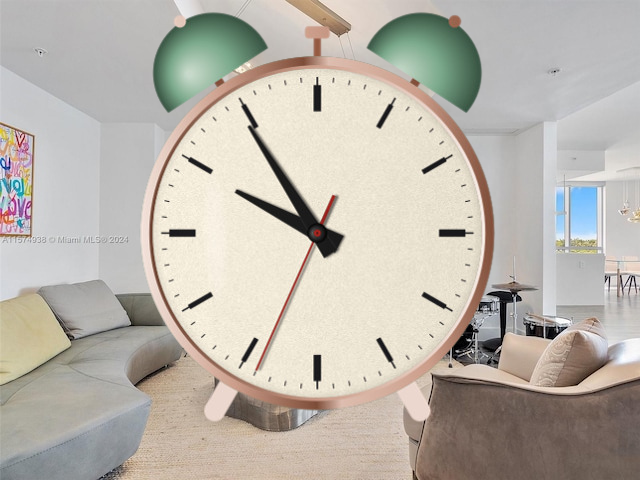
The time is 9h54m34s
